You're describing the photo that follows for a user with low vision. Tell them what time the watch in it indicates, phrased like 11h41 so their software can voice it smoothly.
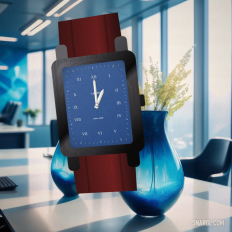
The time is 1h00
